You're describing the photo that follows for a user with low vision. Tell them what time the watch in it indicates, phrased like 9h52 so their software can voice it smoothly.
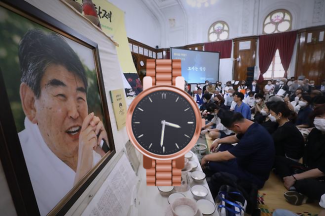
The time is 3h31
